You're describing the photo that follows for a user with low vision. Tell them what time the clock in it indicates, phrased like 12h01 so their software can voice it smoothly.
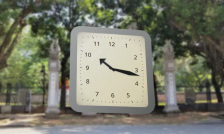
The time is 10h17
